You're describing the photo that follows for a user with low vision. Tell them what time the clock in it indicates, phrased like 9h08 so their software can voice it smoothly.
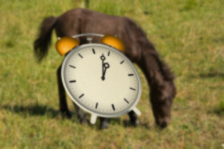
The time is 1h03
